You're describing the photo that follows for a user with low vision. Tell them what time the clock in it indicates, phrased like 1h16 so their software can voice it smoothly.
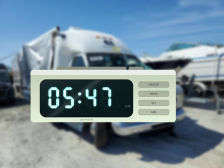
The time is 5h47
